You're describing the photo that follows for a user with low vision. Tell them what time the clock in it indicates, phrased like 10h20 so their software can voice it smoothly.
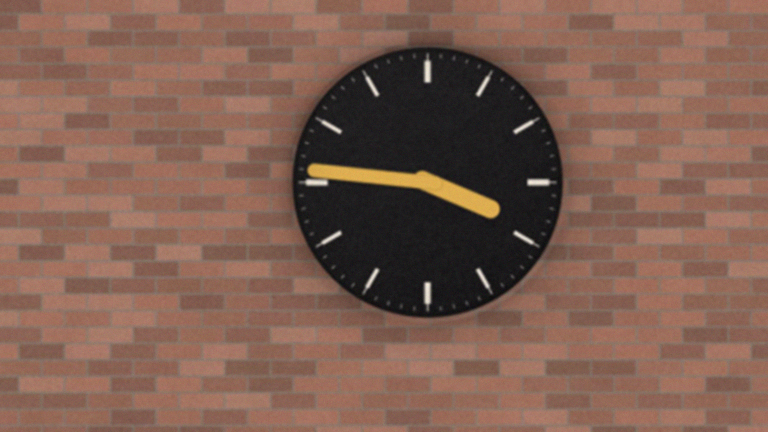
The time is 3h46
